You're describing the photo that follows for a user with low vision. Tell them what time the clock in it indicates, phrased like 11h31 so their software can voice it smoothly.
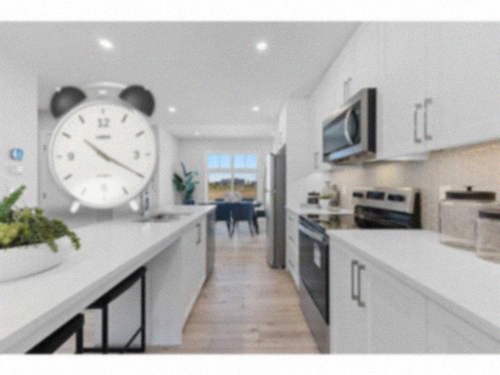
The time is 10h20
